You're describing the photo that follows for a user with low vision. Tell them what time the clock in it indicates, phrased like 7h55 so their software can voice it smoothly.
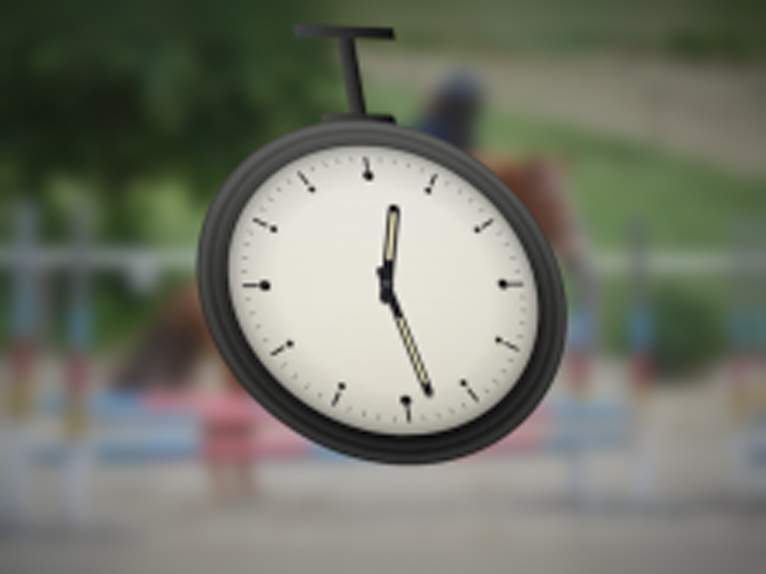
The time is 12h28
